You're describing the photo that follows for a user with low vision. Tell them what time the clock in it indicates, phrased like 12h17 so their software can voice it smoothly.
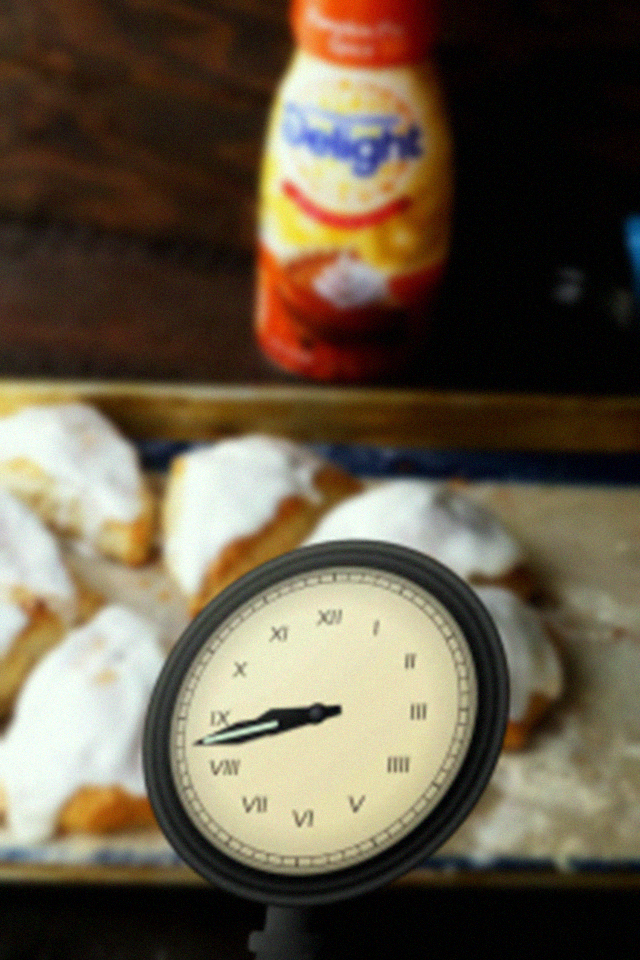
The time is 8h43
